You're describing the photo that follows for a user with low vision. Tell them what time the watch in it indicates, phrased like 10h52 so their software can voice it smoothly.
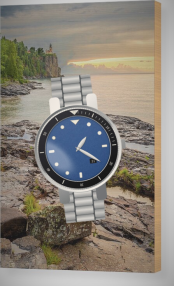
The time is 1h21
